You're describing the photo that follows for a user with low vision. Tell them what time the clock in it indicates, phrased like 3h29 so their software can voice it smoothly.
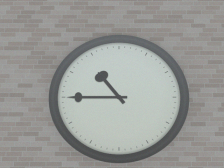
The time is 10h45
